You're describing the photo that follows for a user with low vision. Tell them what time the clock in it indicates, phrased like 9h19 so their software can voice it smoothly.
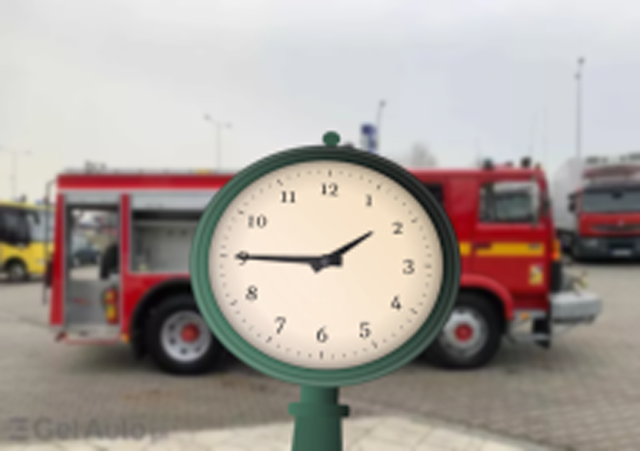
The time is 1h45
